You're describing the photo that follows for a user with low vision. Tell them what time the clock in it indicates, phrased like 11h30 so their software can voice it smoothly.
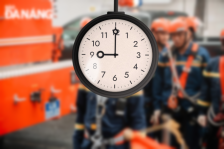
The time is 9h00
